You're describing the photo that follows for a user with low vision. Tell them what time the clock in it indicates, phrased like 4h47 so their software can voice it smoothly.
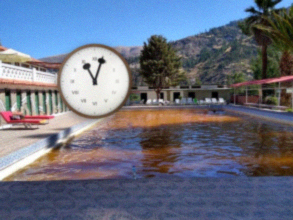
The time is 11h03
